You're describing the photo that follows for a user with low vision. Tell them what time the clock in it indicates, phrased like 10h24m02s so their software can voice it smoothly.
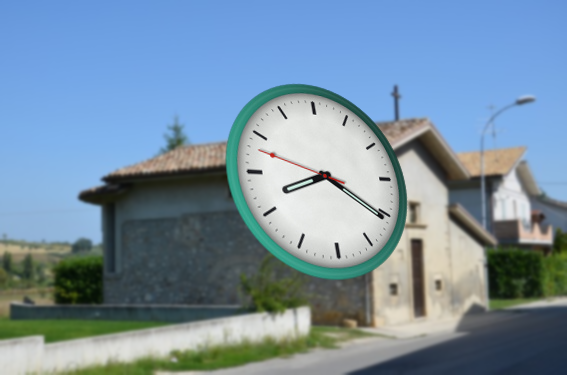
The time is 8h20m48s
